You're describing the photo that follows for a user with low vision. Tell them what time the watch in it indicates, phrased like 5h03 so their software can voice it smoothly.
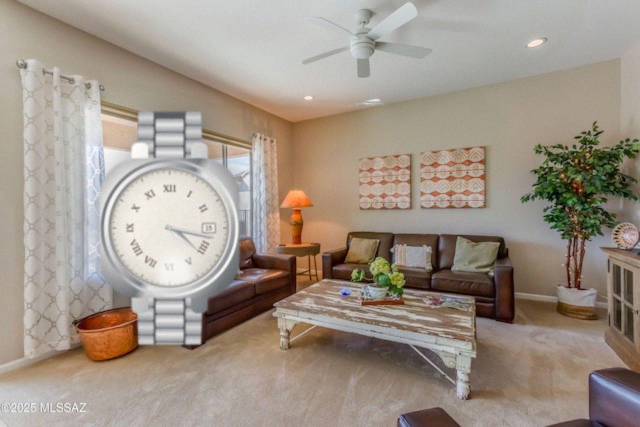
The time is 4h17
